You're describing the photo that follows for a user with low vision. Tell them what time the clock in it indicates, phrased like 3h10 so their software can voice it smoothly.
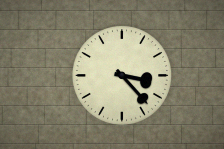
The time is 3h23
